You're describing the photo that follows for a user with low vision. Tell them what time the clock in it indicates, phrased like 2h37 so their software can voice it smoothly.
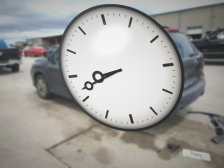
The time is 8h42
